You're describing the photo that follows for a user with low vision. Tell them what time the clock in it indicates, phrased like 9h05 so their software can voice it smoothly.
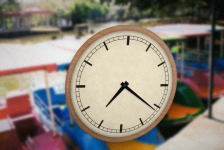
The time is 7h21
